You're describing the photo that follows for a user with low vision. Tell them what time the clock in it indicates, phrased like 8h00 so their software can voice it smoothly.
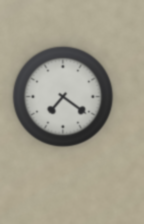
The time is 7h21
